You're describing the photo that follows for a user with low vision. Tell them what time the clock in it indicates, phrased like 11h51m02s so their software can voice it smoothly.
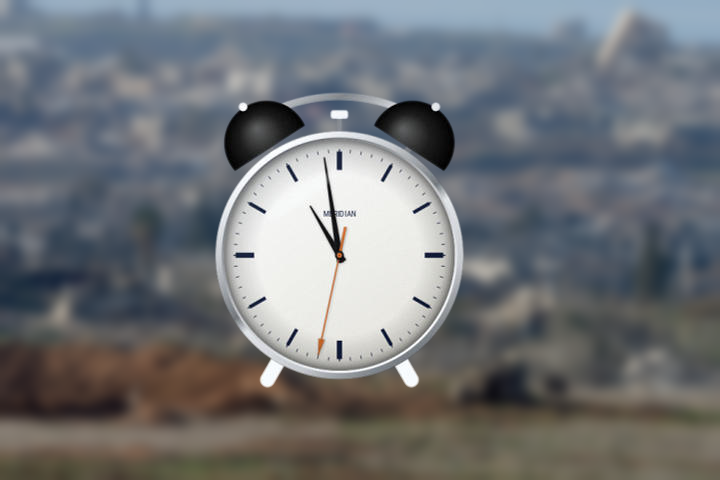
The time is 10h58m32s
